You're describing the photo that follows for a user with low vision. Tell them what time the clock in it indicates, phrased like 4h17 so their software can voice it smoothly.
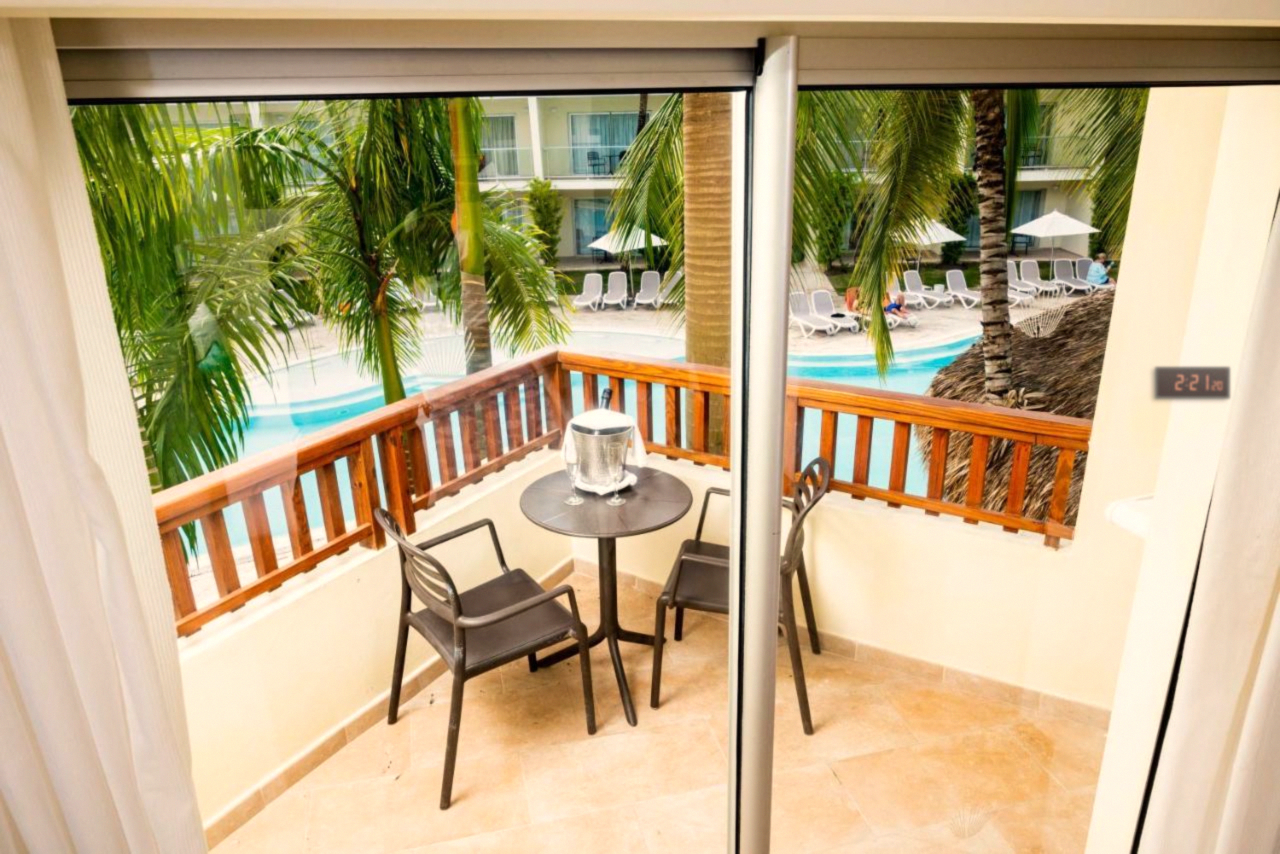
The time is 2h21
